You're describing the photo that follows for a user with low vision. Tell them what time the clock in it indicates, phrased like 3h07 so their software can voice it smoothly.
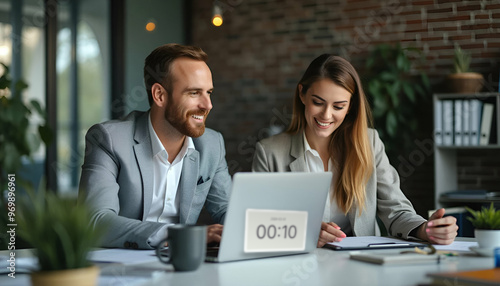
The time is 0h10
